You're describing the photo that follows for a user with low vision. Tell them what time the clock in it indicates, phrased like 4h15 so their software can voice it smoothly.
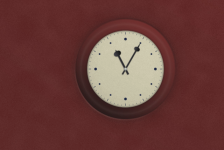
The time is 11h05
